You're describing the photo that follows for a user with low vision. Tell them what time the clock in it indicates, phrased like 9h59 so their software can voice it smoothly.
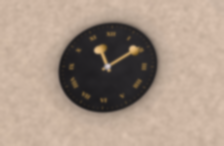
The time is 11h09
